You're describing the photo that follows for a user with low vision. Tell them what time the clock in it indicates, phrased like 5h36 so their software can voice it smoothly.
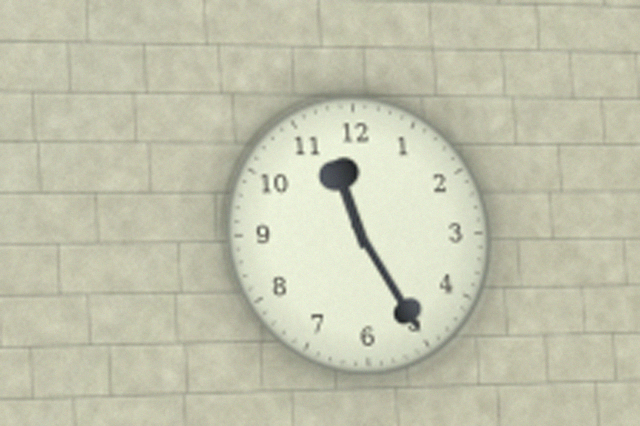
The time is 11h25
